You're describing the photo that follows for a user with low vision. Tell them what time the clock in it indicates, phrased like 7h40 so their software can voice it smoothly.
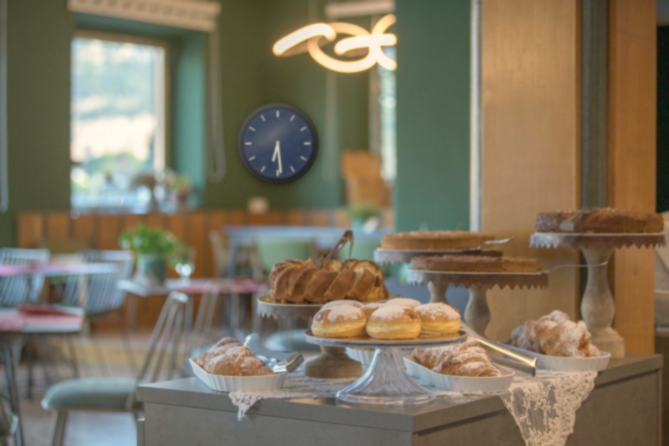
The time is 6h29
